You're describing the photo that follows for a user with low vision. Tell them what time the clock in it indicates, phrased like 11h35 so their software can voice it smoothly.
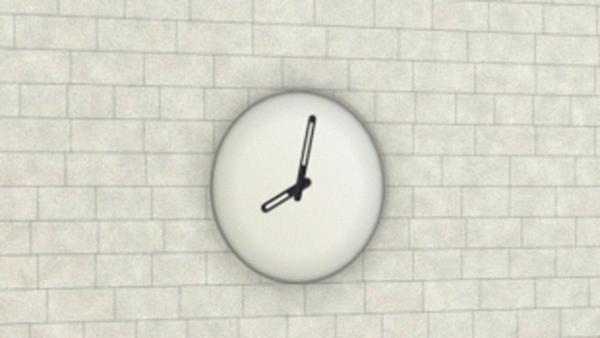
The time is 8h02
